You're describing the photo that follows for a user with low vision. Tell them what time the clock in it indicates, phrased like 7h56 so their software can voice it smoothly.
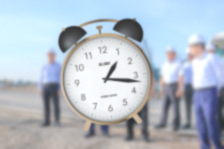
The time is 1h17
